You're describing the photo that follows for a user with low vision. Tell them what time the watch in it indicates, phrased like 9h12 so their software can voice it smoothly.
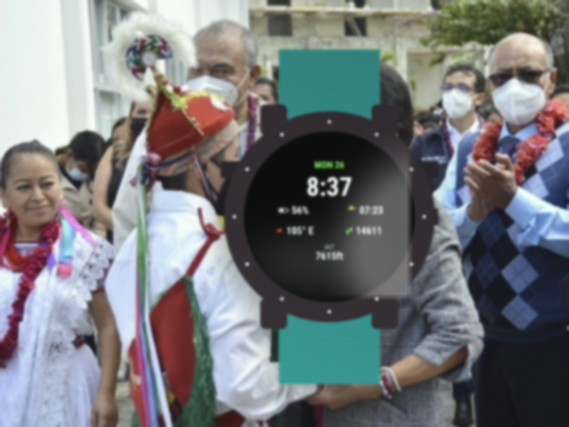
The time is 8h37
